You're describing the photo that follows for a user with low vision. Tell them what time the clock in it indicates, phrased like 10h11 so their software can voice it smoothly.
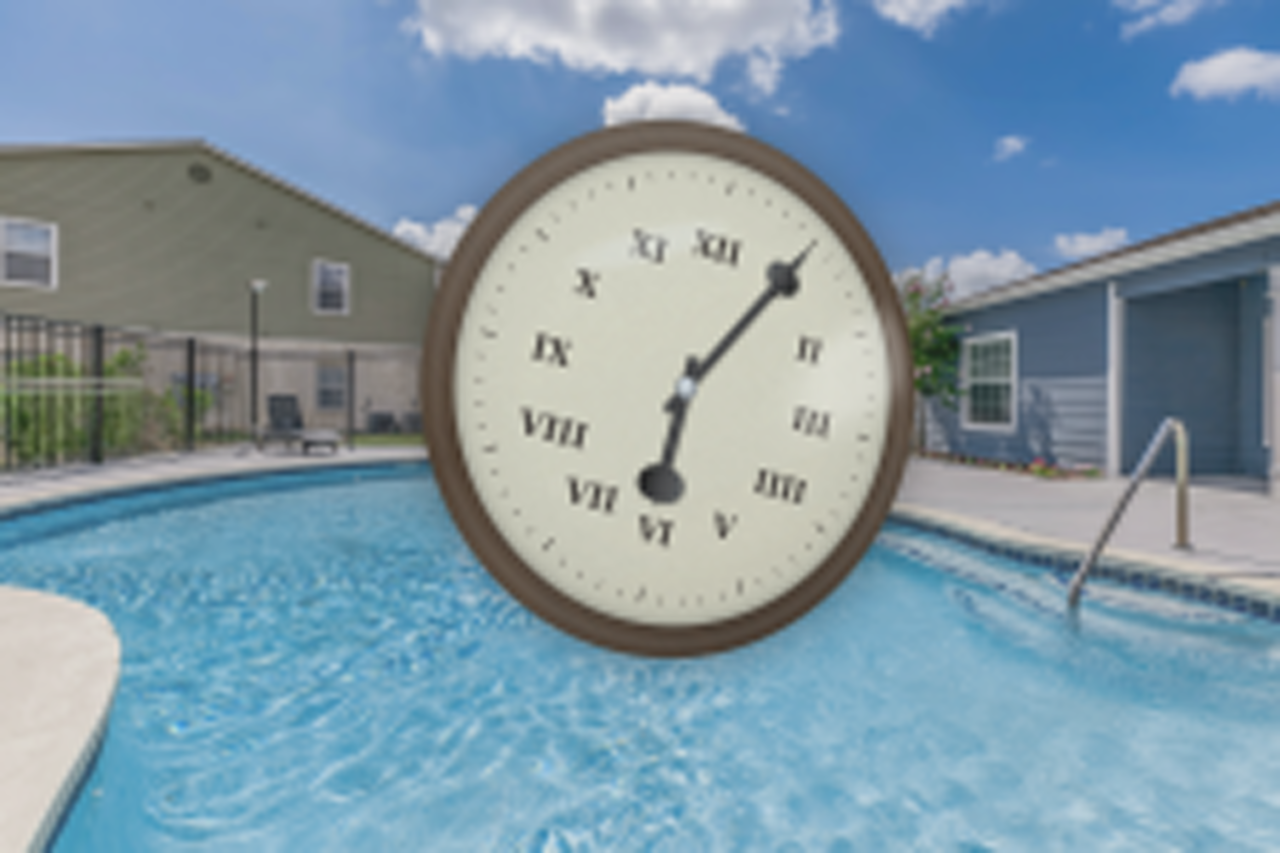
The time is 6h05
